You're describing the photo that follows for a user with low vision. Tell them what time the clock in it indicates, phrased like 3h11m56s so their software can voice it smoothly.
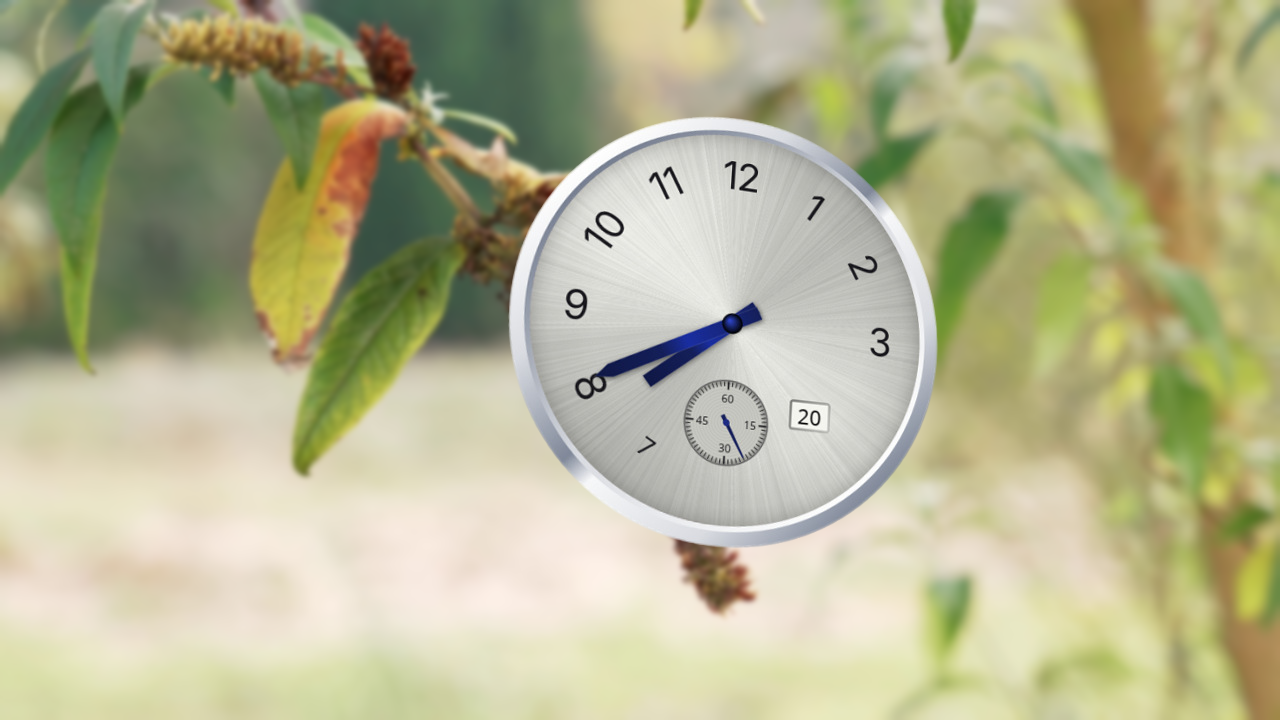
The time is 7h40m25s
